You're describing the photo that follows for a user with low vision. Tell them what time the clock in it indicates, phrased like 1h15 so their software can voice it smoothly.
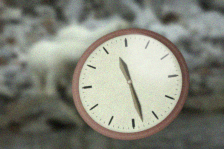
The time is 11h28
